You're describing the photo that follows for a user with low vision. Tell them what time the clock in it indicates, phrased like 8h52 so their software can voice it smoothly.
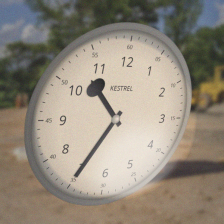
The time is 10h35
